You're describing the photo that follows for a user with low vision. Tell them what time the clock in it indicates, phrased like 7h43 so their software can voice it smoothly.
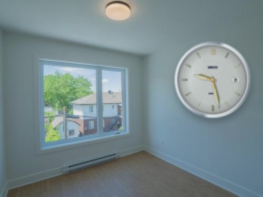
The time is 9h28
